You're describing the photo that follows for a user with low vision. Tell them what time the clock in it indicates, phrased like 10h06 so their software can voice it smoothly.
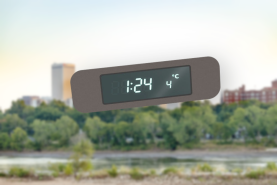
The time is 1h24
